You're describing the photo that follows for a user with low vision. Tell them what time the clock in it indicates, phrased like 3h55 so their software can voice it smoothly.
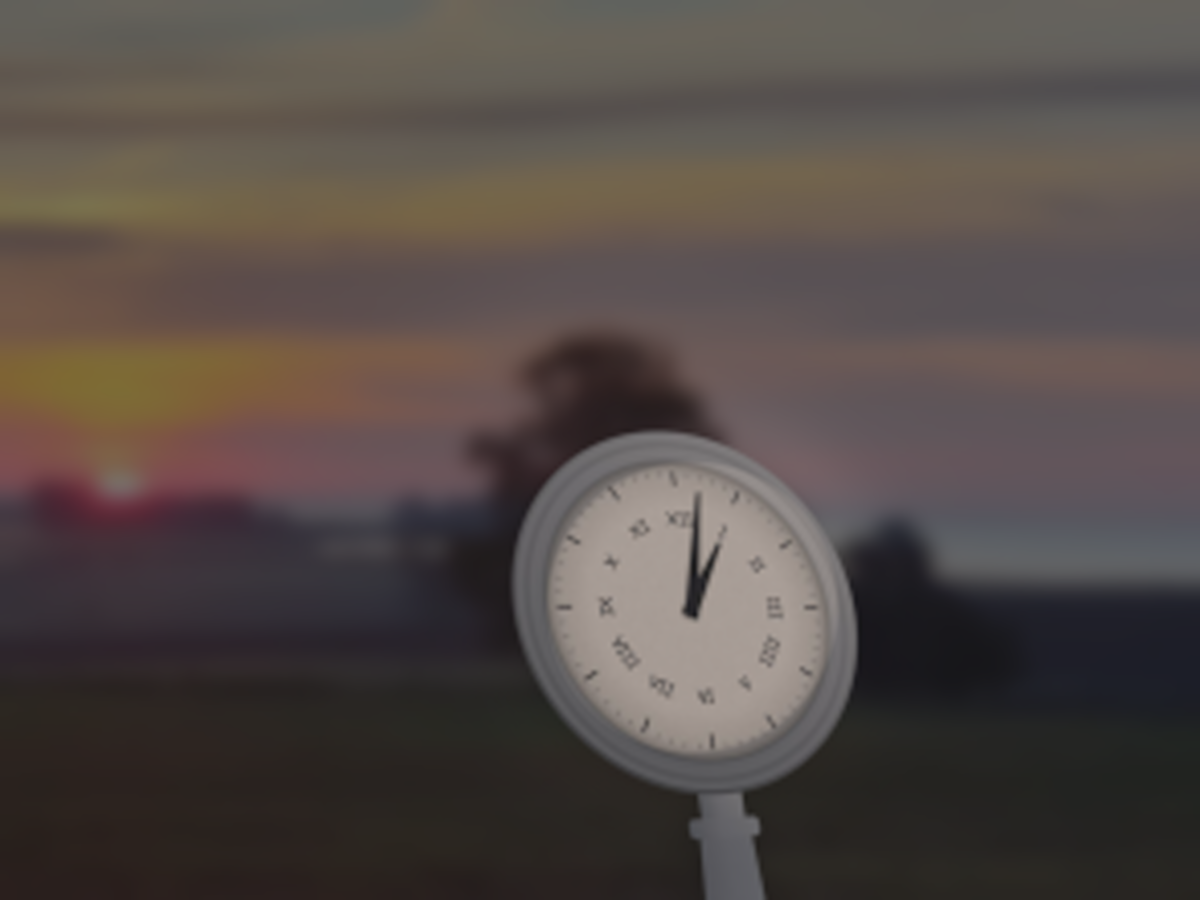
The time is 1h02
